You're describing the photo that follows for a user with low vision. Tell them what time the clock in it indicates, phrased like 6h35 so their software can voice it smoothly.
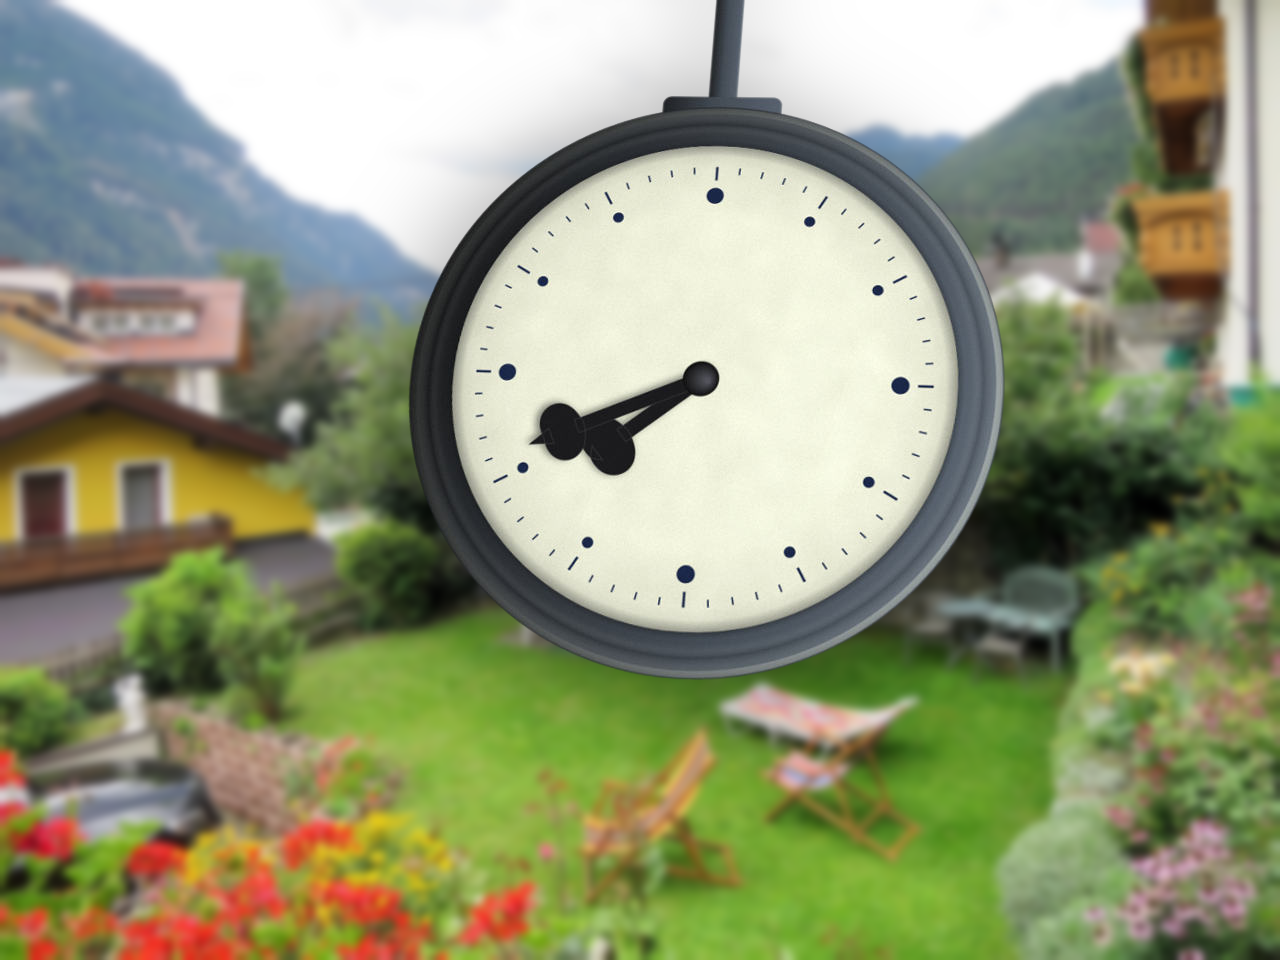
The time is 7h41
